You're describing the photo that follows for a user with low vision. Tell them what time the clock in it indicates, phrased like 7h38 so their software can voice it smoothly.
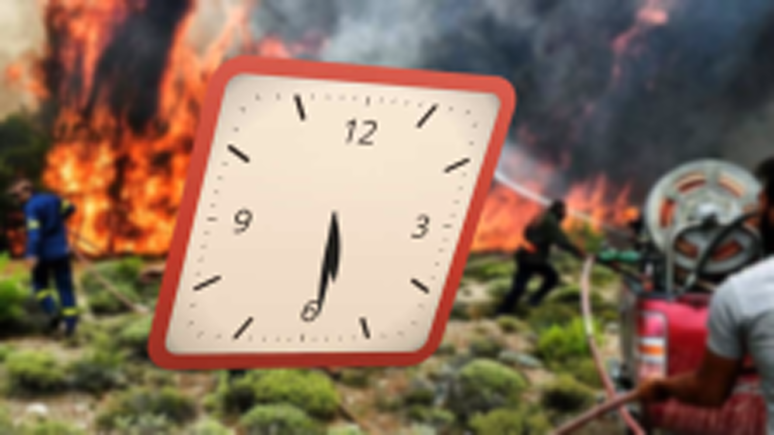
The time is 5h29
